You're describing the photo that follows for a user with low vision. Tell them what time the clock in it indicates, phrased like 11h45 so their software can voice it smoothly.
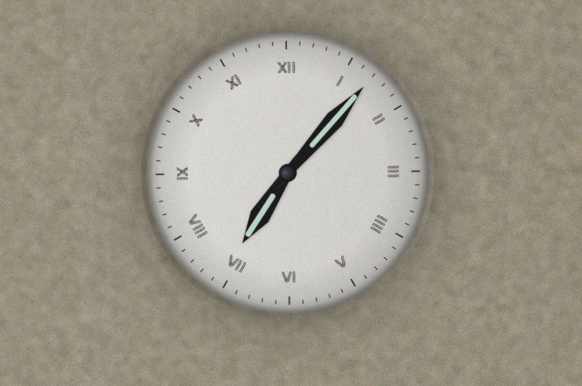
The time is 7h07
